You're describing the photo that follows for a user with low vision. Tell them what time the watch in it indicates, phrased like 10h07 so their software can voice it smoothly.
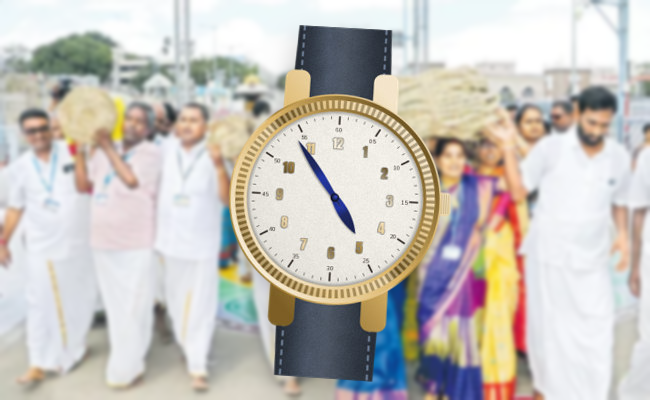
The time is 4h54
